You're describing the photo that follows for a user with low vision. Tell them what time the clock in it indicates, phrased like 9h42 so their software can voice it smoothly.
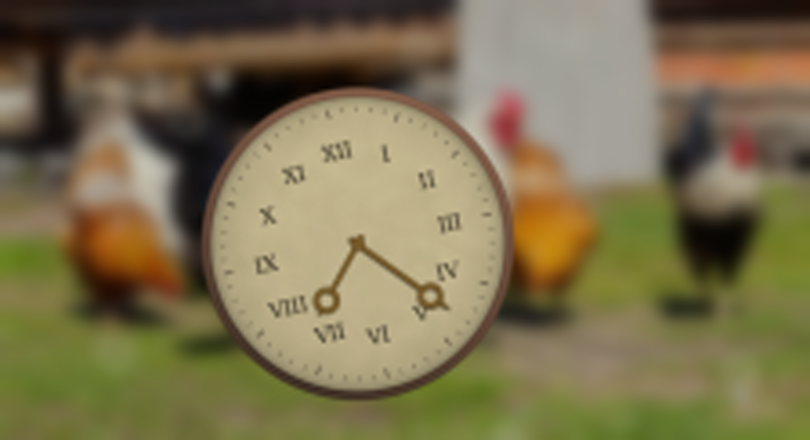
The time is 7h23
